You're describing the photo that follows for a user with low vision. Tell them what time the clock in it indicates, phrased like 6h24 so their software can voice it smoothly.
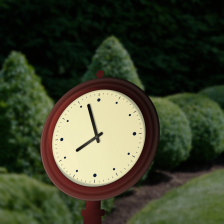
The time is 7h57
